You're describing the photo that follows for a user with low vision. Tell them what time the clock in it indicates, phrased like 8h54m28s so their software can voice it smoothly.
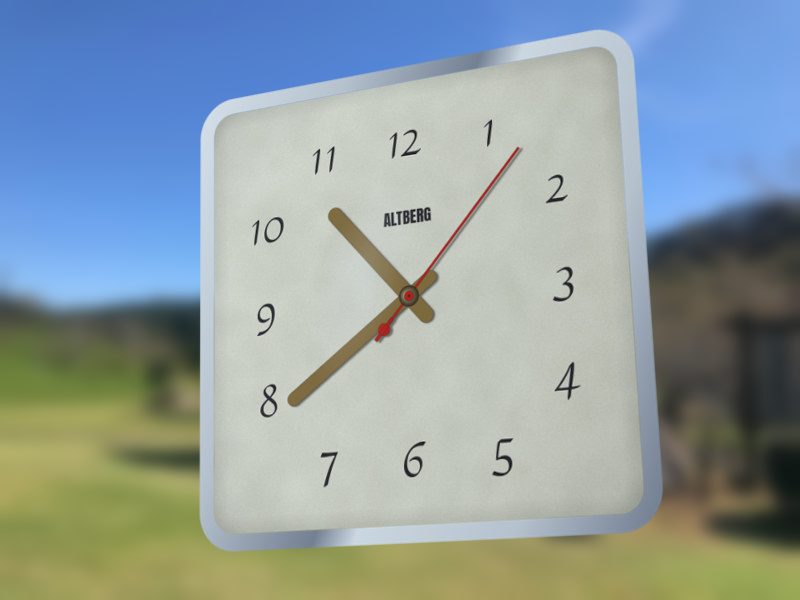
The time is 10h39m07s
